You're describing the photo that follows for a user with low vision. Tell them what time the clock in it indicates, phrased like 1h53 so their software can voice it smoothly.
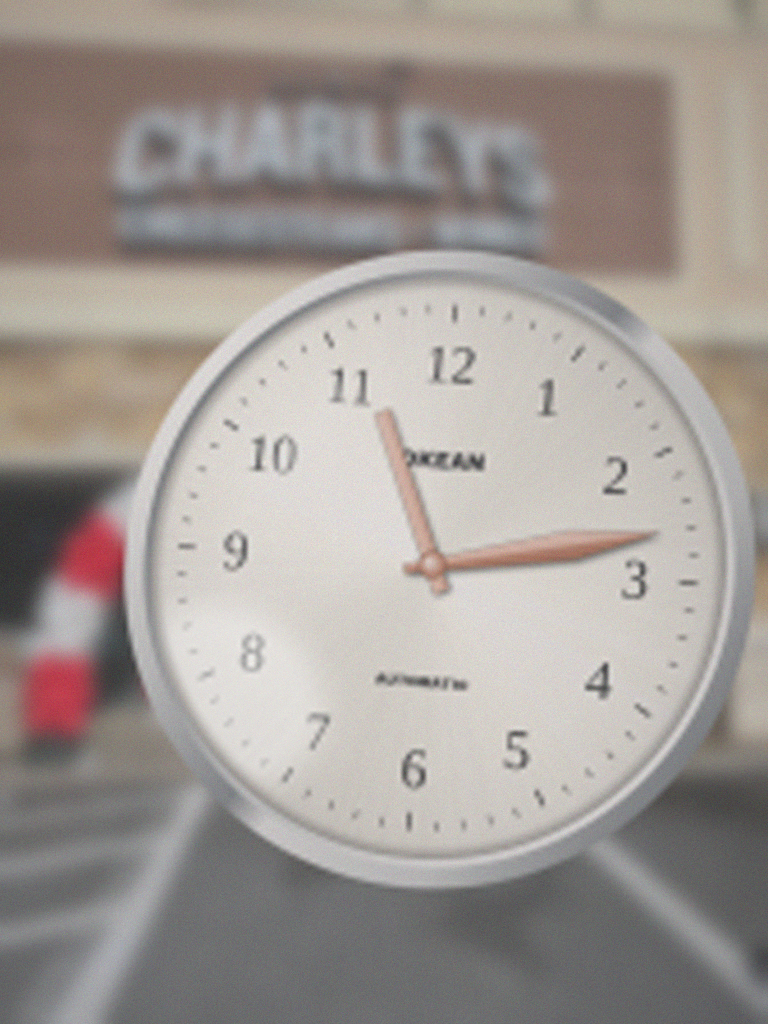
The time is 11h13
